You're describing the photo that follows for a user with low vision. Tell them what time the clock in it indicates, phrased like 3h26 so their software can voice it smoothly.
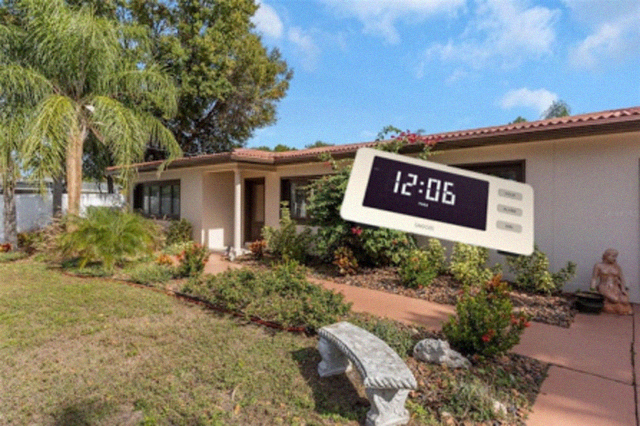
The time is 12h06
